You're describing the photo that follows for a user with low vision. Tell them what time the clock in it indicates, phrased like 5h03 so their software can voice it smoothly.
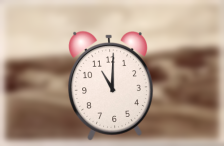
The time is 11h01
